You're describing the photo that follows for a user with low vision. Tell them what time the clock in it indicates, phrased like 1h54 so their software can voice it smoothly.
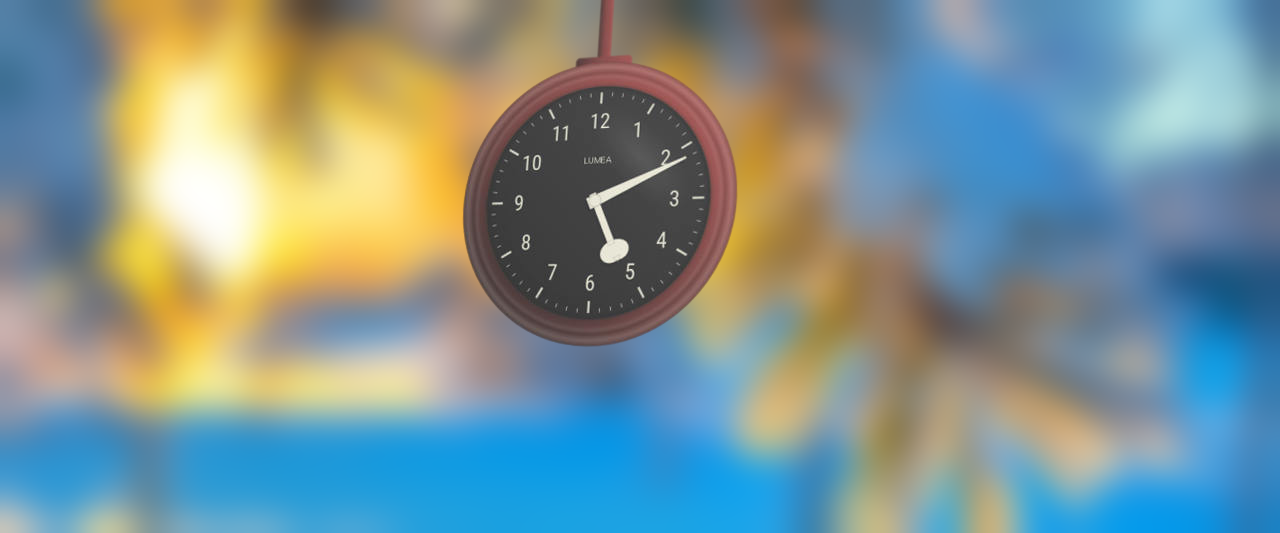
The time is 5h11
